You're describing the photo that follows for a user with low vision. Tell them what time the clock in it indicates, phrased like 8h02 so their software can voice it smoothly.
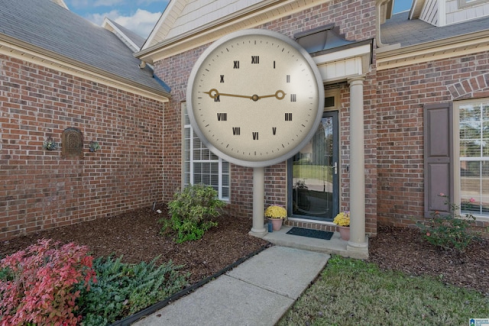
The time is 2h46
